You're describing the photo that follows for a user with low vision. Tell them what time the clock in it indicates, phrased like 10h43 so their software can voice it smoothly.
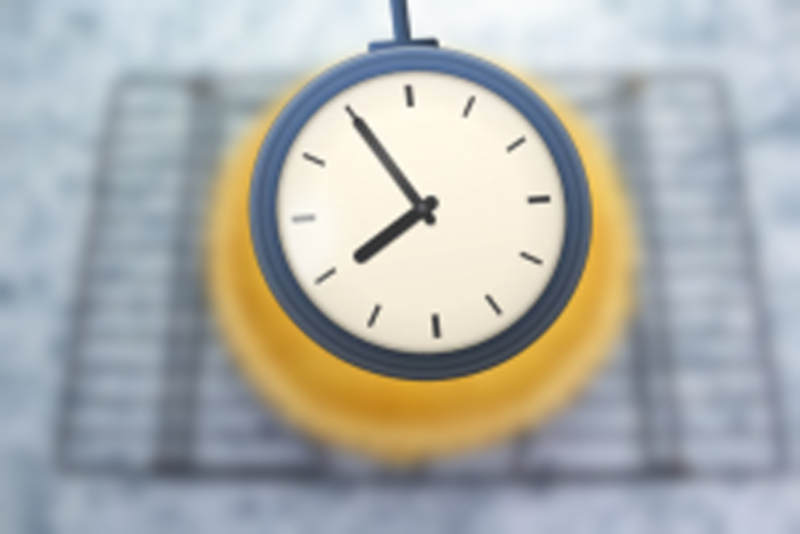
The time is 7h55
